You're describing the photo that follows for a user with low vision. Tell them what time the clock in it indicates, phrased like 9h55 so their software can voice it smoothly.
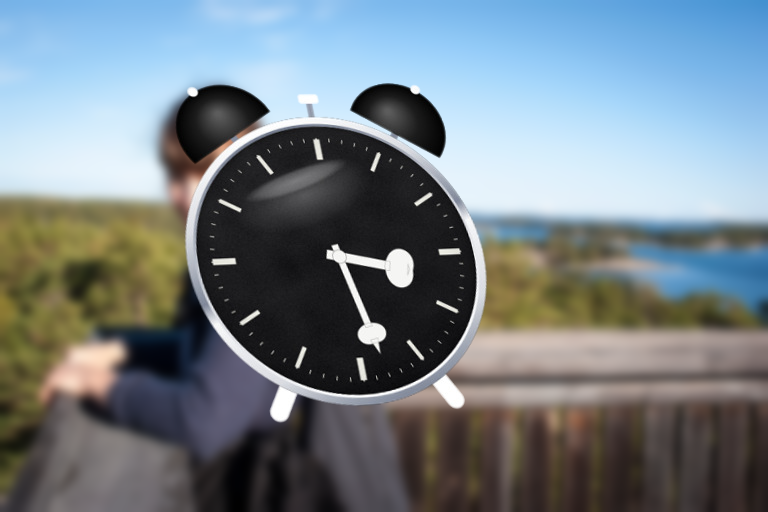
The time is 3h28
